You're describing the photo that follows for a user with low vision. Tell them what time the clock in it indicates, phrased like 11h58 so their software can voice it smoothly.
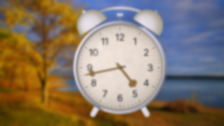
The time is 4h43
